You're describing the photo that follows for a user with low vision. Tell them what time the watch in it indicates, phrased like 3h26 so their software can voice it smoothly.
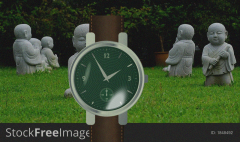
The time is 1h55
